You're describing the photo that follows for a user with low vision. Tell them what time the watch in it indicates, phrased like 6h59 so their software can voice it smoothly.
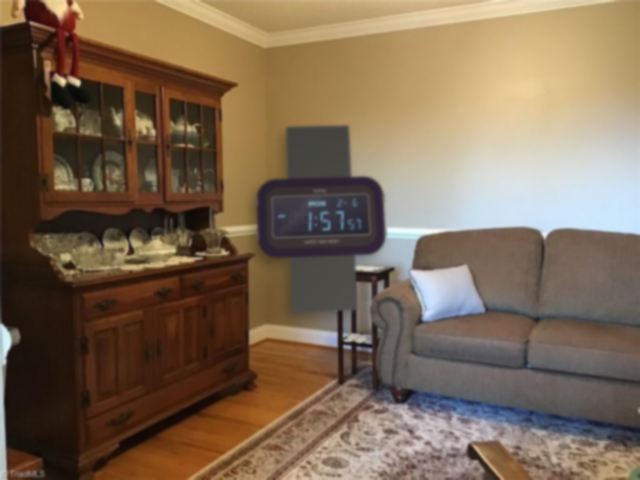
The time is 1h57
